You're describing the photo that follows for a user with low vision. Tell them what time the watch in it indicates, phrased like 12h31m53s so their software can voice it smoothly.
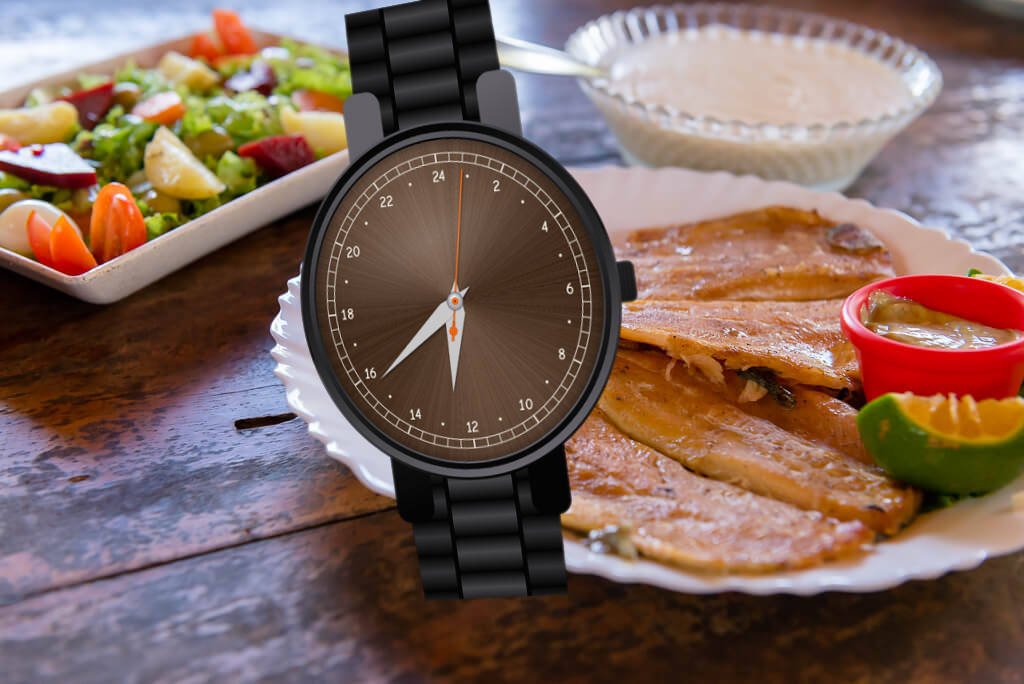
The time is 12h39m02s
